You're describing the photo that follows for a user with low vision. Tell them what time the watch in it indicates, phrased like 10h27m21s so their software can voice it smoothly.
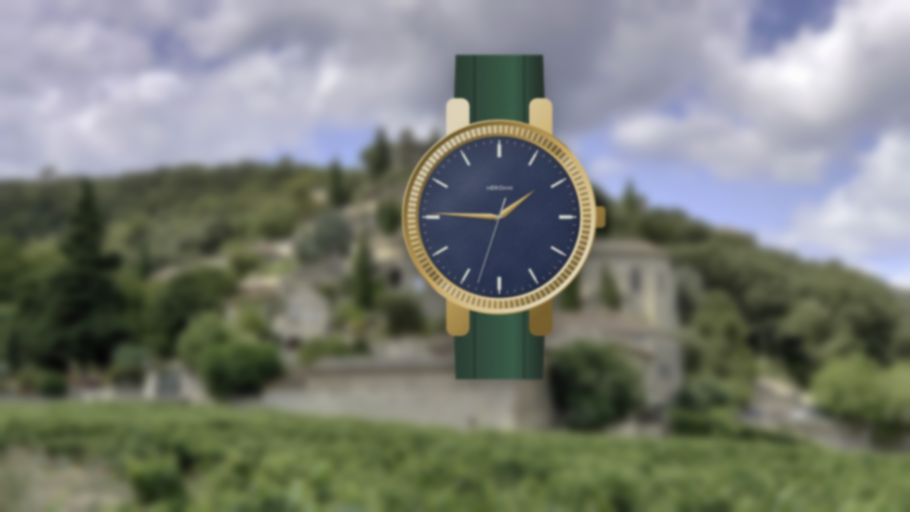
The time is 1h45m33s
